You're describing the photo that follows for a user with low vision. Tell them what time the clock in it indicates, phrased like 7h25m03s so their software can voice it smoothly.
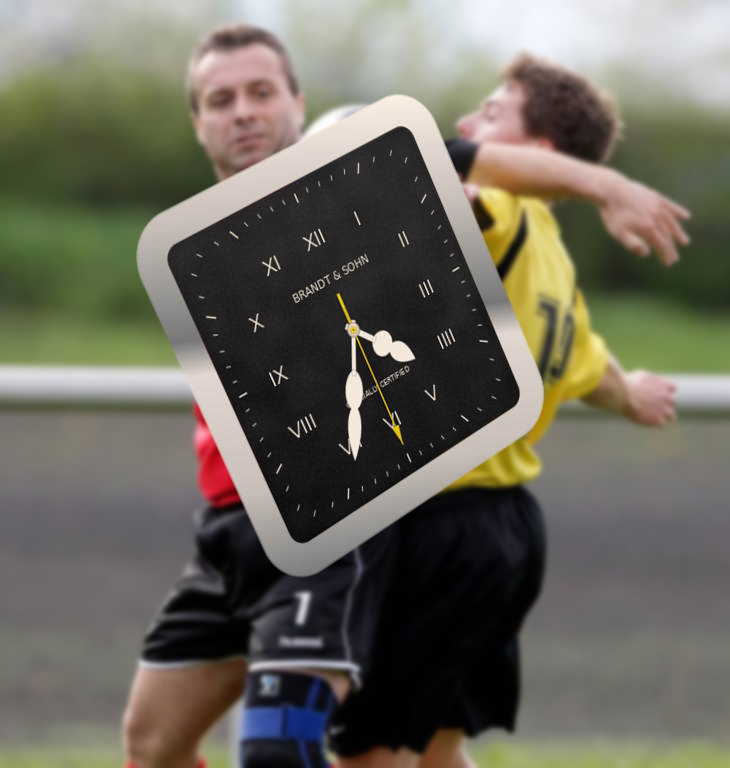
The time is 4h34m30s
